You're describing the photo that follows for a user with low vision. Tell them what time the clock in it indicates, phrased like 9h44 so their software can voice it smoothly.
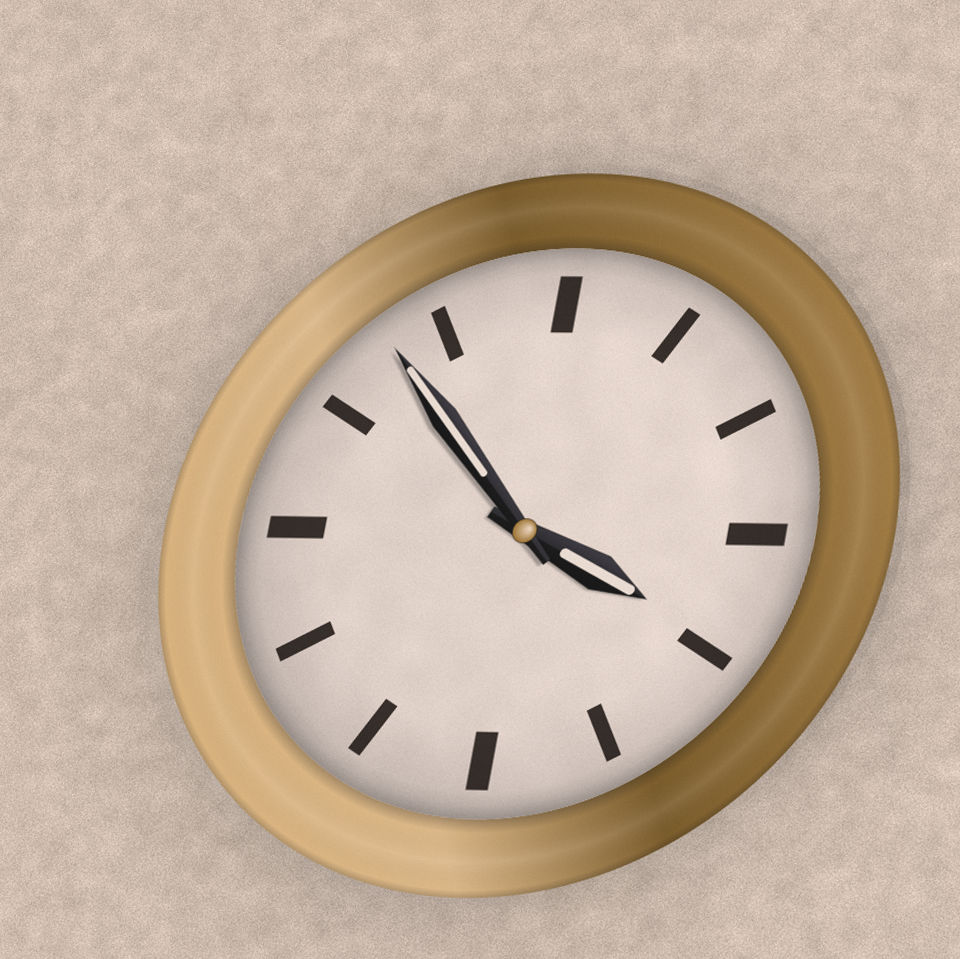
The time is 3h53
